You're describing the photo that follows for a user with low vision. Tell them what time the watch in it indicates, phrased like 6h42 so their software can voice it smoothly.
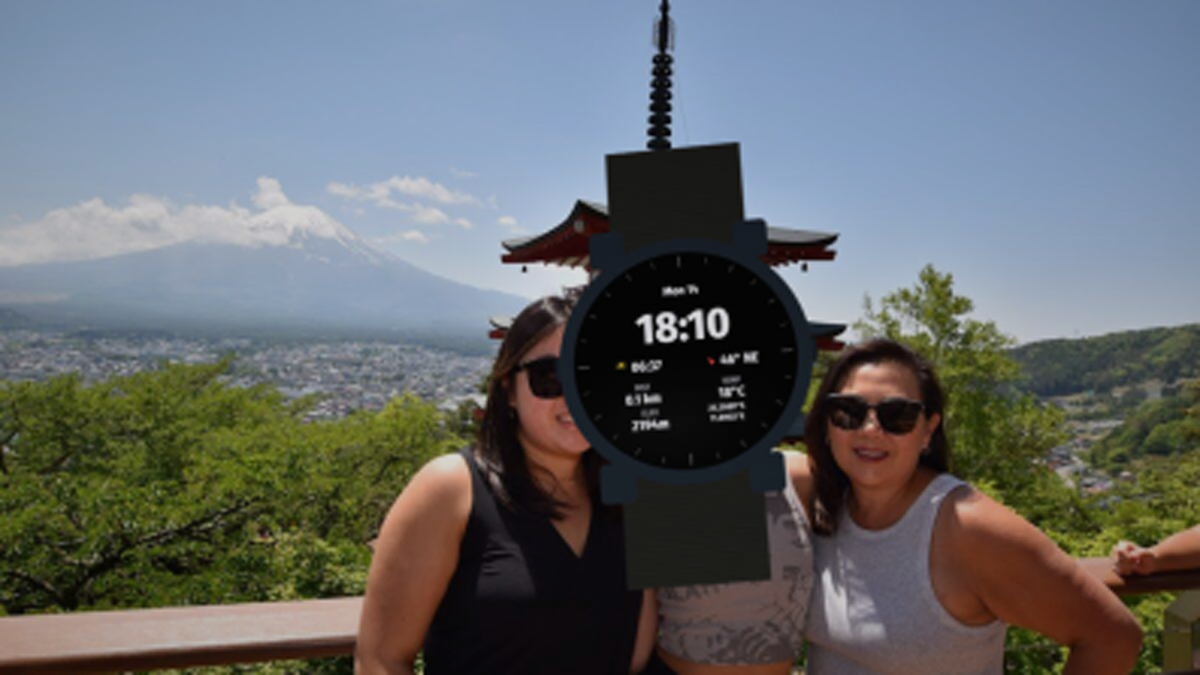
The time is 18h10
